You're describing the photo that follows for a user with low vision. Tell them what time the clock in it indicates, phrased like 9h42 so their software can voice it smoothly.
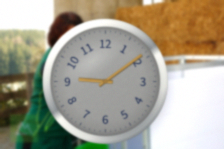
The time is 9h09
